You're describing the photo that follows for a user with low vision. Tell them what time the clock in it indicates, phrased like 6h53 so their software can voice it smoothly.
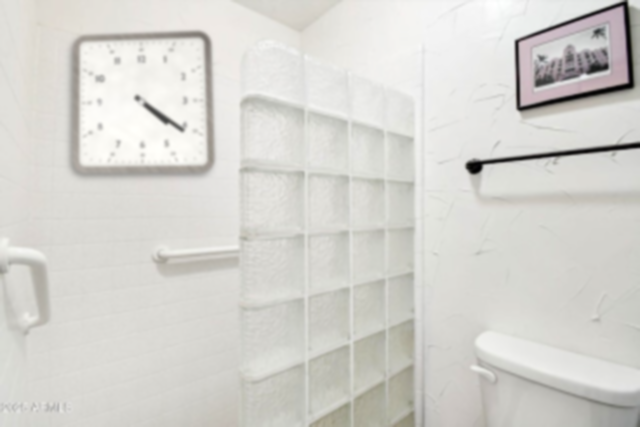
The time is 4h21
